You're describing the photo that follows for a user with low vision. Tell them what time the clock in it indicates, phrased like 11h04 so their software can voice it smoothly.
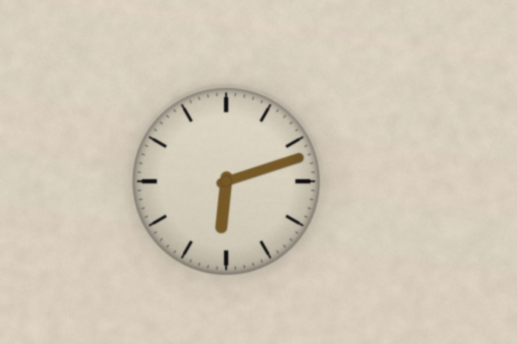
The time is 6h12
